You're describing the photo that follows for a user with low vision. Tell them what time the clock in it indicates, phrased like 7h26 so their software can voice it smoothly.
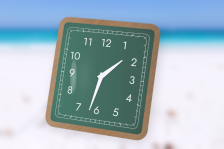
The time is 1h32
